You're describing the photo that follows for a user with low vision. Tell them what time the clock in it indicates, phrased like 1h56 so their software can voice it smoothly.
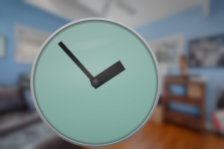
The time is 1h53
